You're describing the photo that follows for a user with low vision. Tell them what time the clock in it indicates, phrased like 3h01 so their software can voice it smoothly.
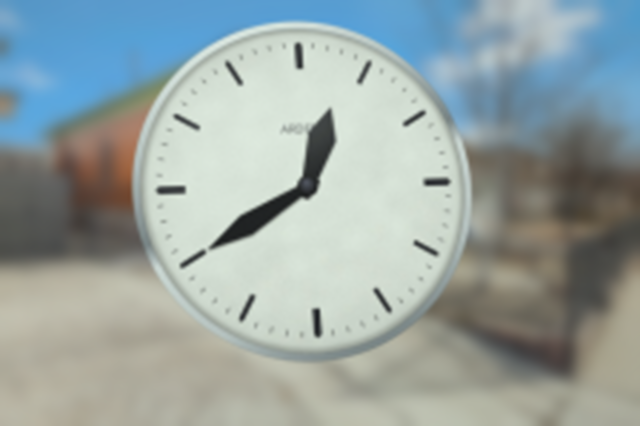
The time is 12h40
